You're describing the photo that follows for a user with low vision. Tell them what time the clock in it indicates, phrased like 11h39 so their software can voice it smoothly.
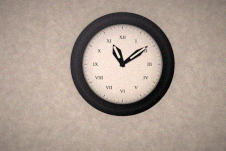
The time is 11h09
